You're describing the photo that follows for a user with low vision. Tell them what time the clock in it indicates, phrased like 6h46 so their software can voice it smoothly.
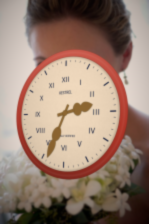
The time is 2h34
